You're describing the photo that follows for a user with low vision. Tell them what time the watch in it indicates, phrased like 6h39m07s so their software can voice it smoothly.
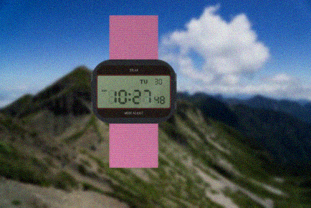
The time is 10h27m48s
